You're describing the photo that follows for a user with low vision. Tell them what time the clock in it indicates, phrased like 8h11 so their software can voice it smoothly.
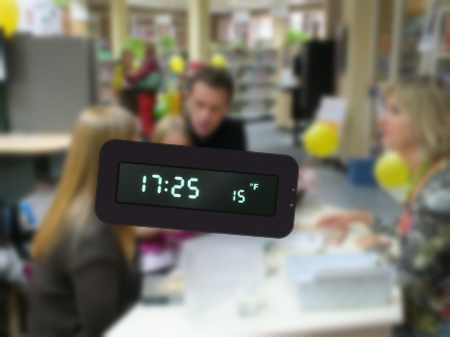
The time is 17h25
